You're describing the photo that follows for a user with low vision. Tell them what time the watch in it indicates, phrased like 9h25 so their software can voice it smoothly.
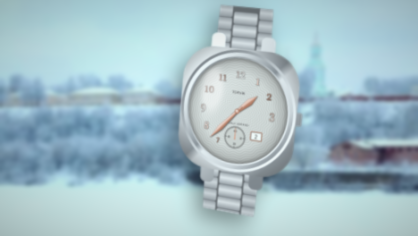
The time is 1h37
